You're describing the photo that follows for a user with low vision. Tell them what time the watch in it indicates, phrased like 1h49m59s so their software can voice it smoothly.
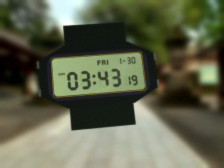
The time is 3h43m19s
